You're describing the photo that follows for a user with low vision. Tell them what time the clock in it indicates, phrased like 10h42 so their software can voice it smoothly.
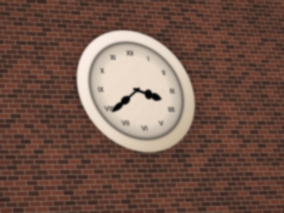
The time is 3h39
